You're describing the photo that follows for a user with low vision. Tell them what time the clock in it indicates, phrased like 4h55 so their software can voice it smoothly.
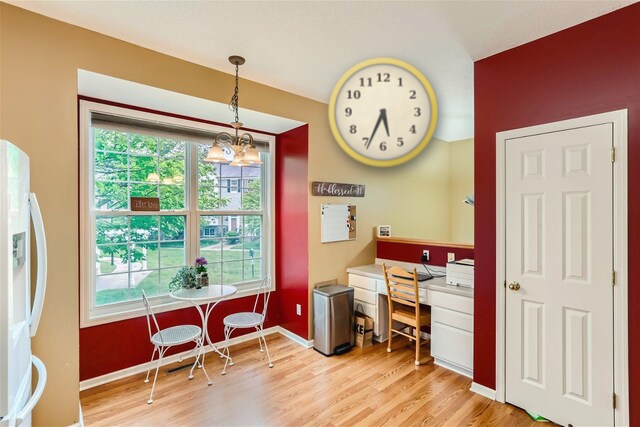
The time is 5h34
